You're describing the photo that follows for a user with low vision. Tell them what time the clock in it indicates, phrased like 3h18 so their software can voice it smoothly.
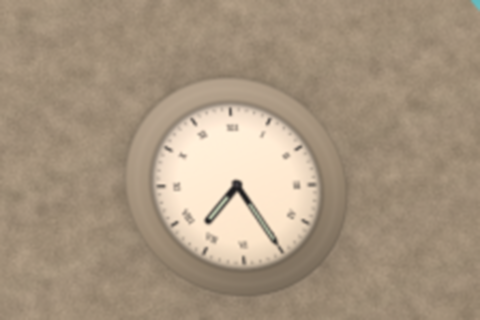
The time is 7h25
